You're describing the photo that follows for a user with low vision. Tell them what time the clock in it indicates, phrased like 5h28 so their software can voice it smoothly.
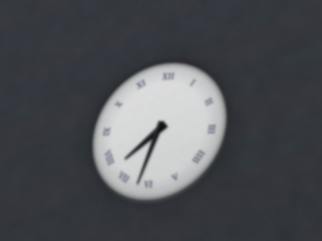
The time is 7h32
